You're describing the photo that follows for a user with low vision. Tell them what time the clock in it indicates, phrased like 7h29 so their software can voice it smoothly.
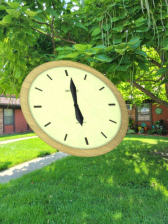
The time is 6h01
